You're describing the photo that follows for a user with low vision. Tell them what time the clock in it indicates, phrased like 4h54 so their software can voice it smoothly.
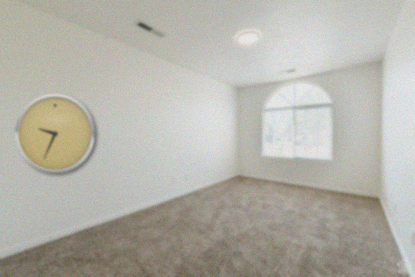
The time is 9h34
